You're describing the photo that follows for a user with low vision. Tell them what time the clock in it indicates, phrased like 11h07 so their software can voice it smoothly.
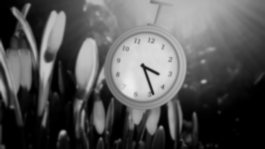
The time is 3h24
